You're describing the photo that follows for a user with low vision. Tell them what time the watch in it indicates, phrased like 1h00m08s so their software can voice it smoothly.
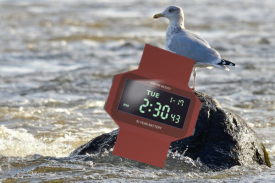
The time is 2h30m43s
